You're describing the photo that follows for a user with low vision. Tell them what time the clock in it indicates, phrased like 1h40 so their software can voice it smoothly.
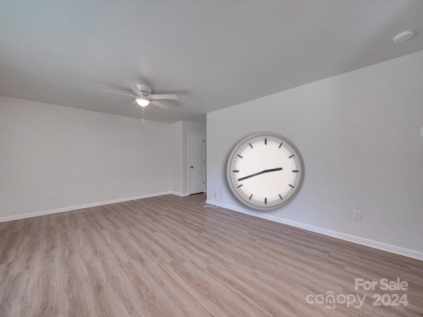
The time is 2h42
